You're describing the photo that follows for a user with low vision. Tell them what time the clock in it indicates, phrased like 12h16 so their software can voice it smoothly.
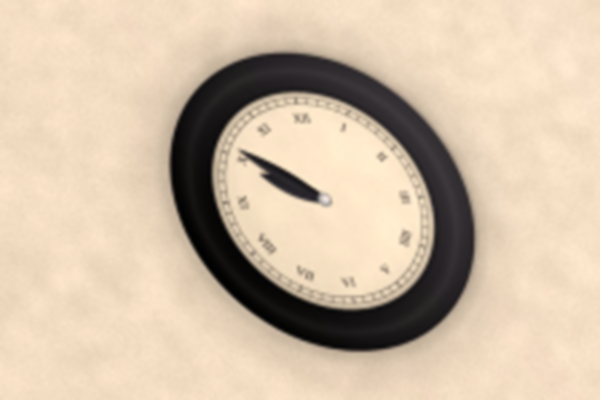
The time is 9h51
